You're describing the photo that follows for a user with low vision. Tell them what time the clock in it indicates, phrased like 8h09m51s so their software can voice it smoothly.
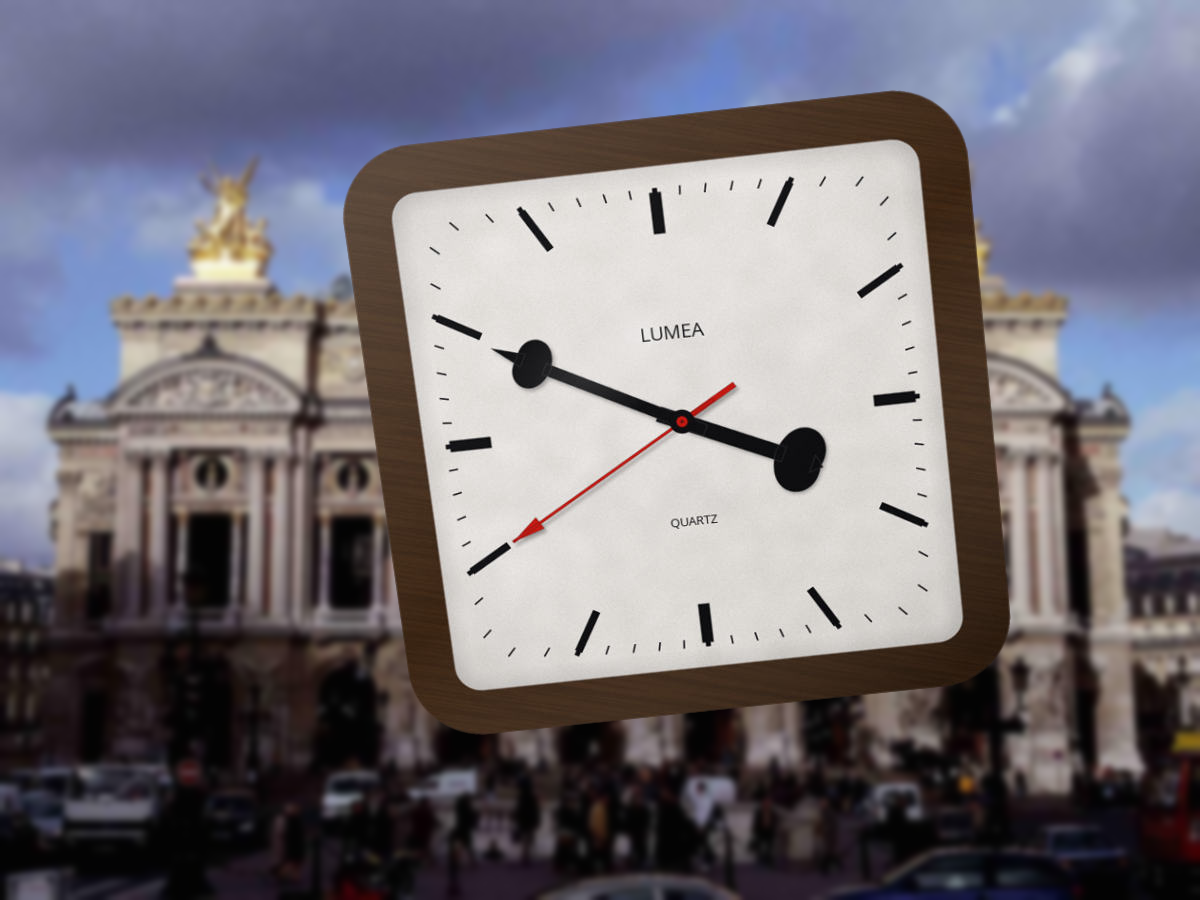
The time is 3h49m40s
